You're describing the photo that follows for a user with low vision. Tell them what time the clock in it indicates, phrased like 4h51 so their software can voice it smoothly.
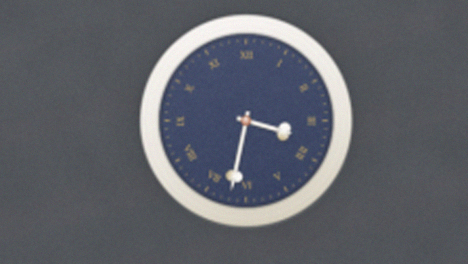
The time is 3h32
